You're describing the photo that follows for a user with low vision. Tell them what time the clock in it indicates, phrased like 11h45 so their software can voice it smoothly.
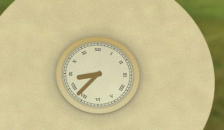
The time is 8h37
